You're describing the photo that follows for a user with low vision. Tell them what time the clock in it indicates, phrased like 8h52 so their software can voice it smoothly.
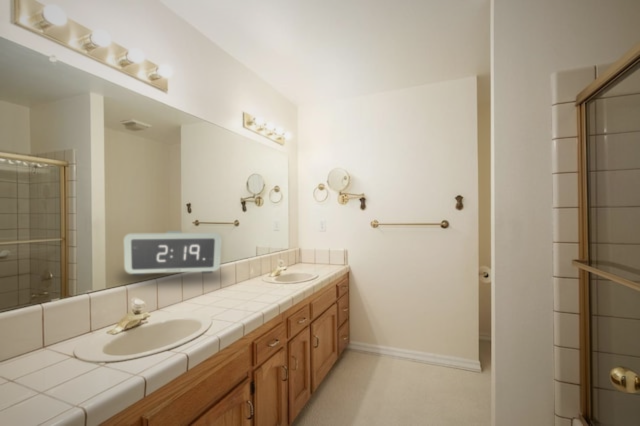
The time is 2h19
